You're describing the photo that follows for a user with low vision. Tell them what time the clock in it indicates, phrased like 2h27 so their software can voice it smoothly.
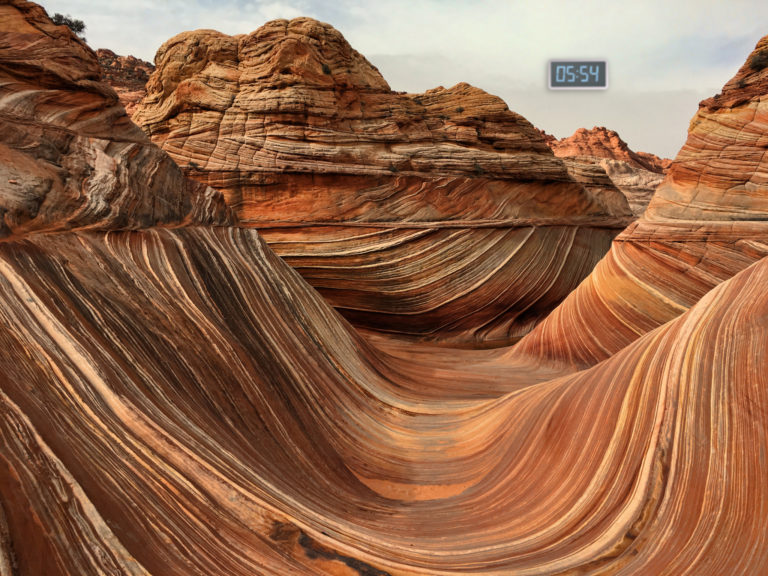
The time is 5h54
